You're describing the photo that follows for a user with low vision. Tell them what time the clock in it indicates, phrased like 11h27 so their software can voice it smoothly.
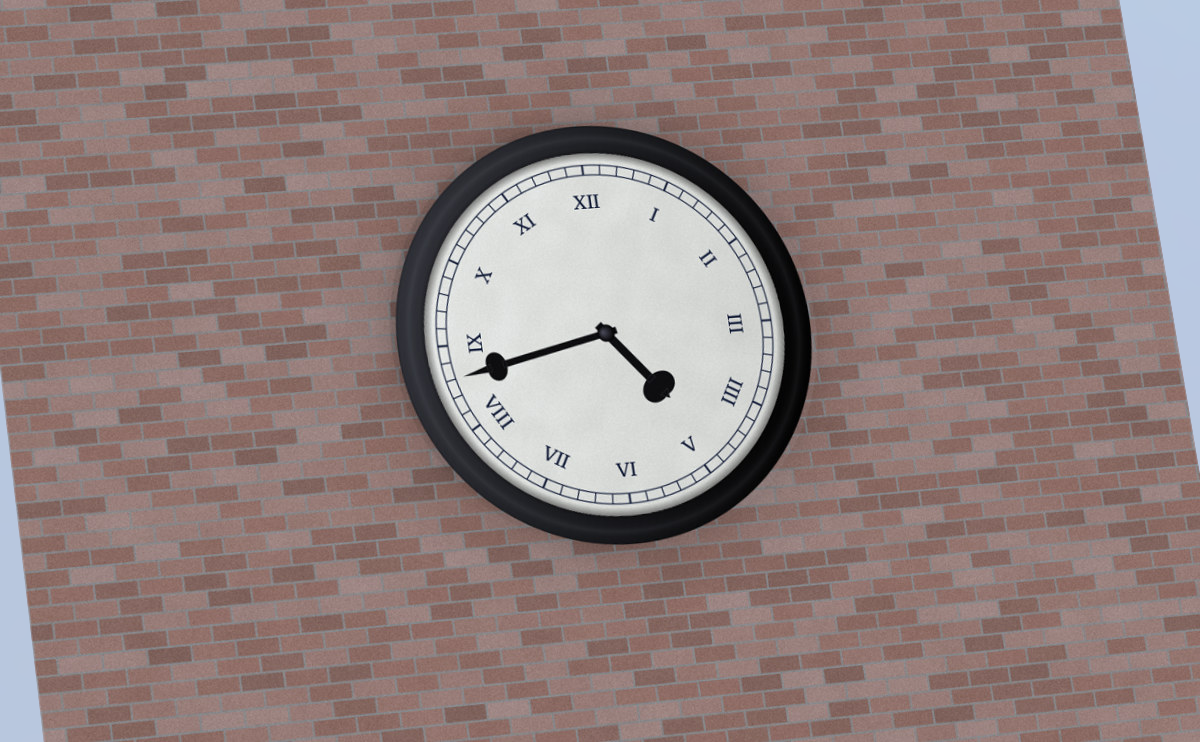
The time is 4h43
